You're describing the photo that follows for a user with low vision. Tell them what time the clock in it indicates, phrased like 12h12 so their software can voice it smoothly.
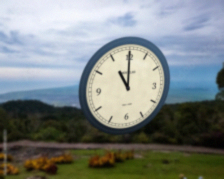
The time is 11h00
